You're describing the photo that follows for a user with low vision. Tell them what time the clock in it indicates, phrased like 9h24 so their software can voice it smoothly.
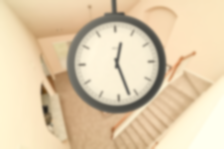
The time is 12h27
